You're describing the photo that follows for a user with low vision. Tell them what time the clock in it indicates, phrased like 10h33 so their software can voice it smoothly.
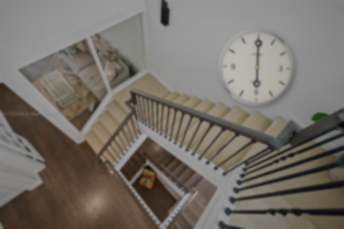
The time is 6h00
